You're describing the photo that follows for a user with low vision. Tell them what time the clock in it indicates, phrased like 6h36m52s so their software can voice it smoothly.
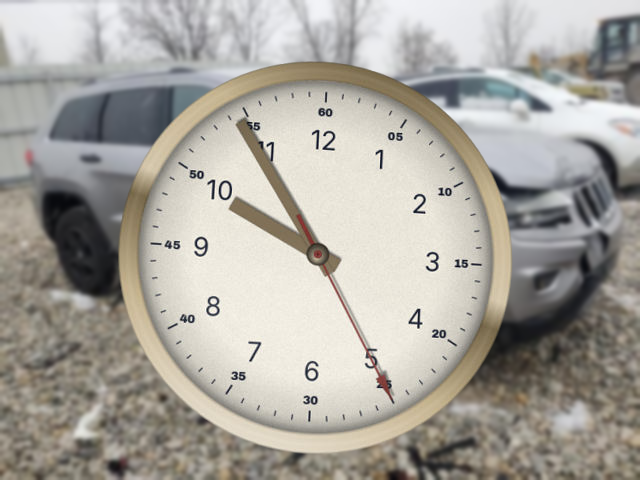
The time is 9h54m25s
